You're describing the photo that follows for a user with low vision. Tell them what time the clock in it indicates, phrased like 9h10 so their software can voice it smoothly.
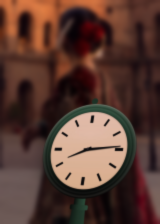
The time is 8h14
